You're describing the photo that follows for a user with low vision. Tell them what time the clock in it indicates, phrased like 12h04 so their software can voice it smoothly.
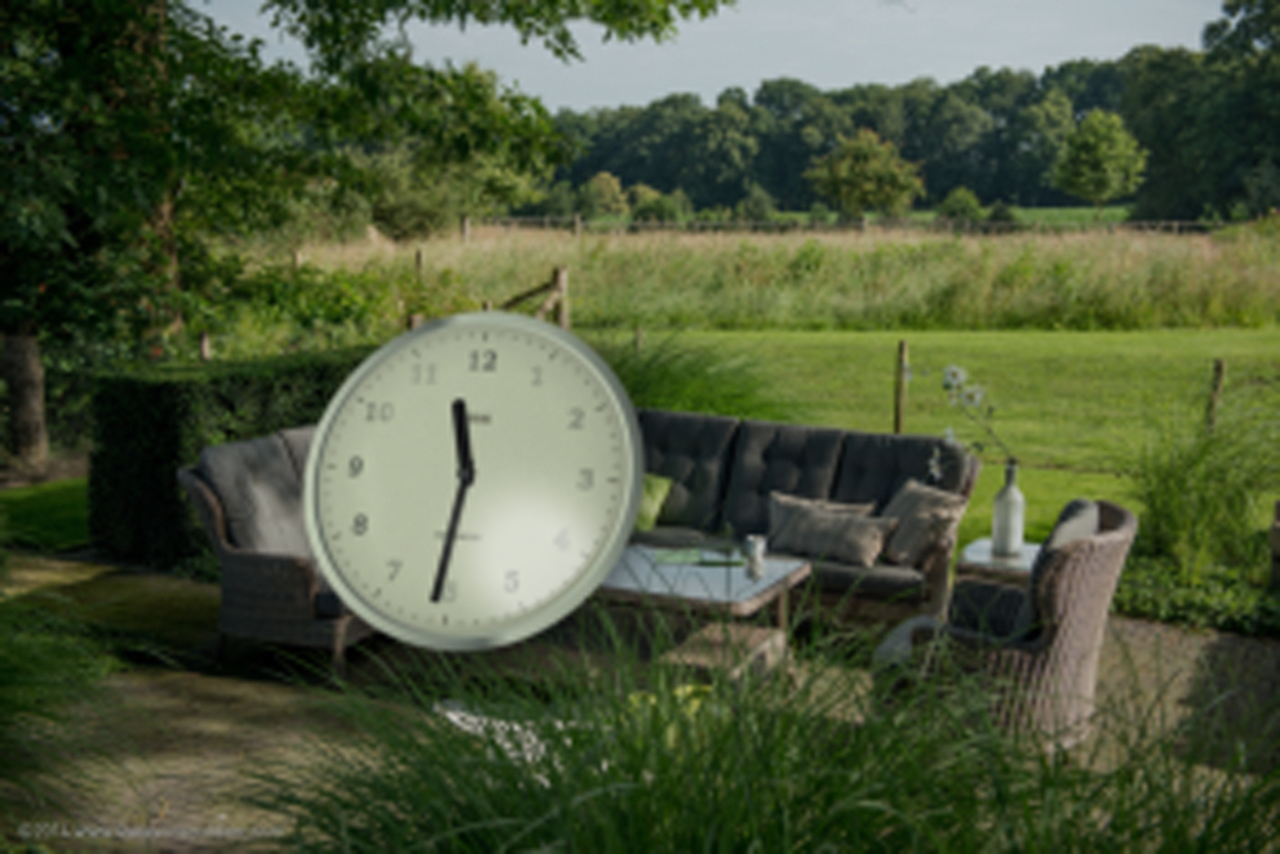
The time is 11h31
